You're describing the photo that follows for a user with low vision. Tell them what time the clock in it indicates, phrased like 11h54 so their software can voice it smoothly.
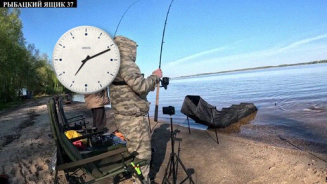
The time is 7h11
